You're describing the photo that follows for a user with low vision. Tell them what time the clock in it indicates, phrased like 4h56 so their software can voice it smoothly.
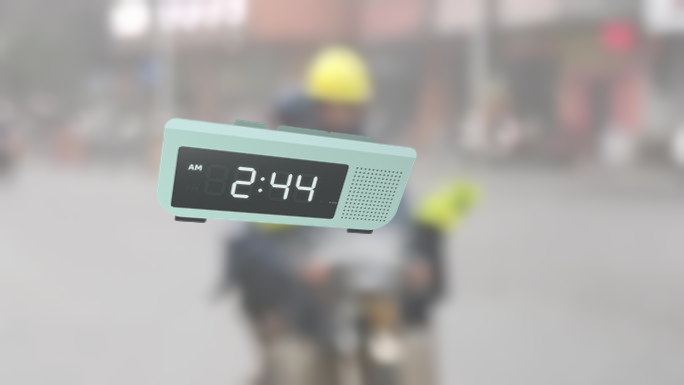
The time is 2h44
